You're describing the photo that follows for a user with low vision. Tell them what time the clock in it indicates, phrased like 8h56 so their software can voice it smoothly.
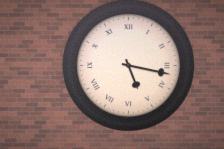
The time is 5h17
